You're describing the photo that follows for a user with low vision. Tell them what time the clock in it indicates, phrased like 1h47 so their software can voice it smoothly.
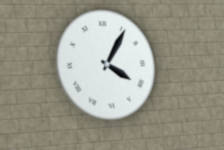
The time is 4h06
